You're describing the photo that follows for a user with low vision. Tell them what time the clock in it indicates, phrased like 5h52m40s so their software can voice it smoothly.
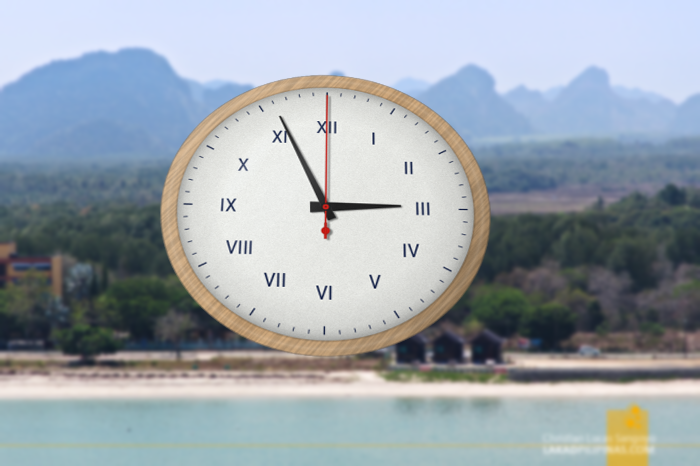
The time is 2h56m00s
